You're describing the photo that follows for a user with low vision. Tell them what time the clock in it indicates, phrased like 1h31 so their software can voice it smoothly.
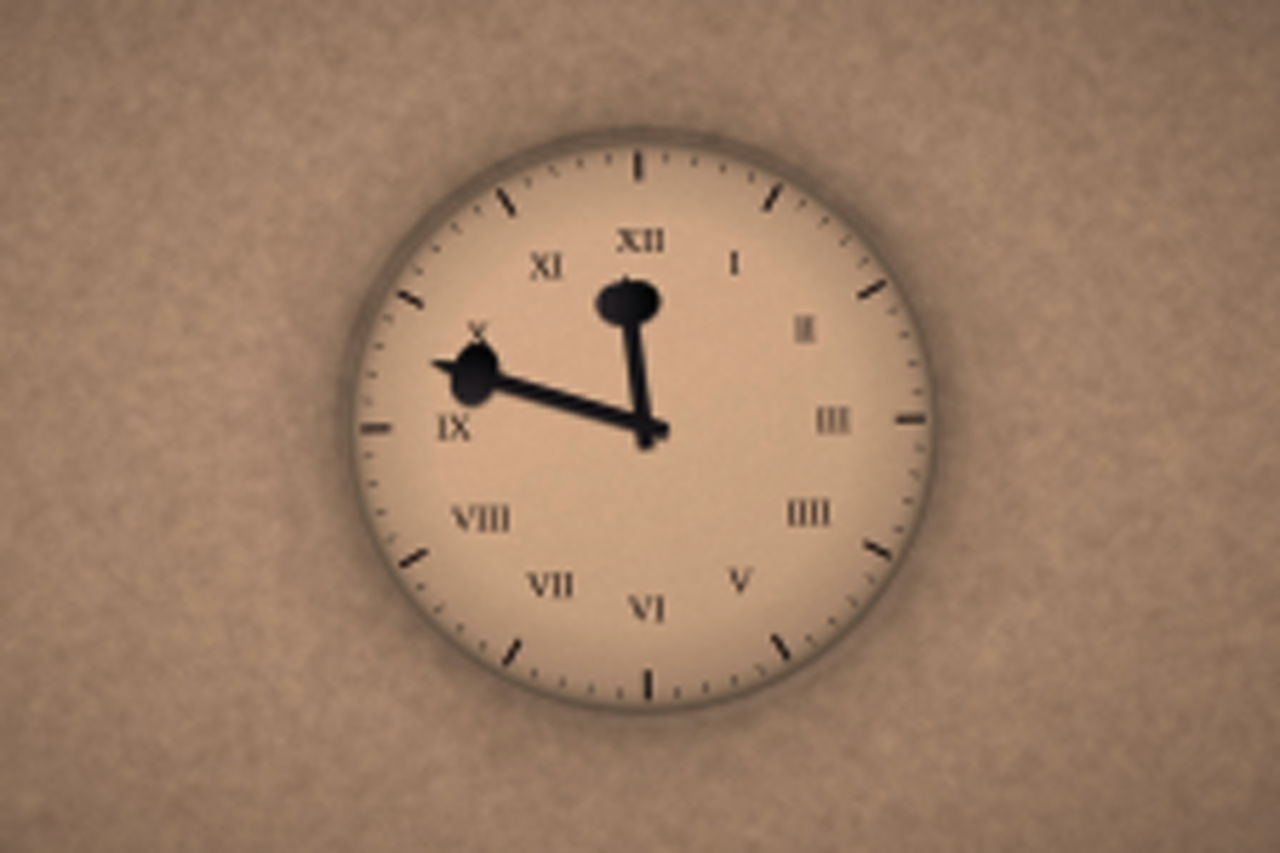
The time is 11h48
